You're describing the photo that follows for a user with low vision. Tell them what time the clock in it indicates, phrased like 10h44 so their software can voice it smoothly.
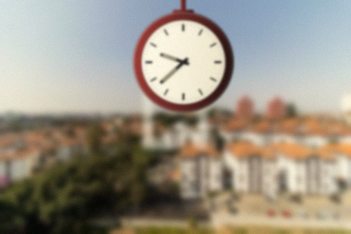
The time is 9h38
